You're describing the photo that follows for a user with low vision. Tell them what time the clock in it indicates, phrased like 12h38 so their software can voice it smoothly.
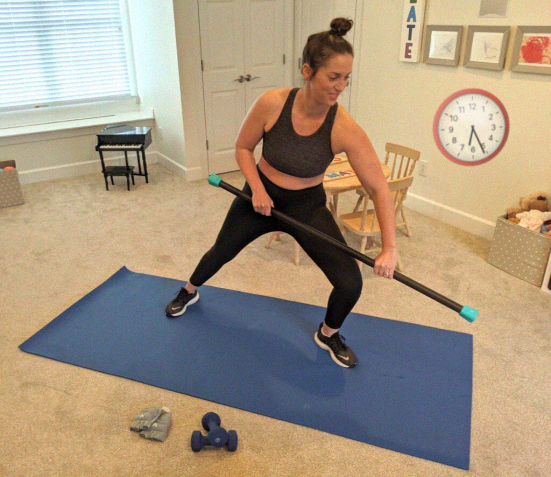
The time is 6h26
